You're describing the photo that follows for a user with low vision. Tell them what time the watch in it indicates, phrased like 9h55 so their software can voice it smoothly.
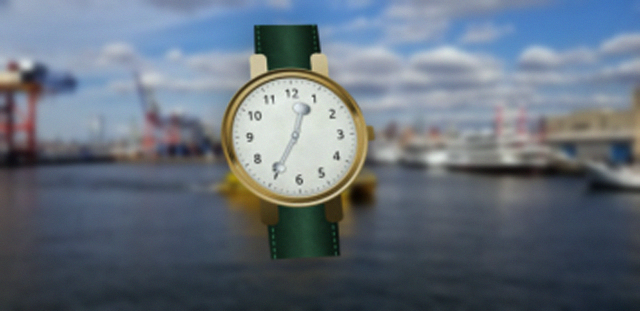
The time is 12h35
